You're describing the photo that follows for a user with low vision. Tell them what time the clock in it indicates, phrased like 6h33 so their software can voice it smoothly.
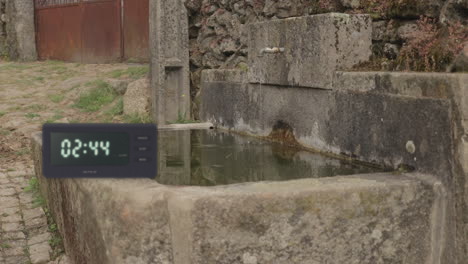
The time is 2h44
